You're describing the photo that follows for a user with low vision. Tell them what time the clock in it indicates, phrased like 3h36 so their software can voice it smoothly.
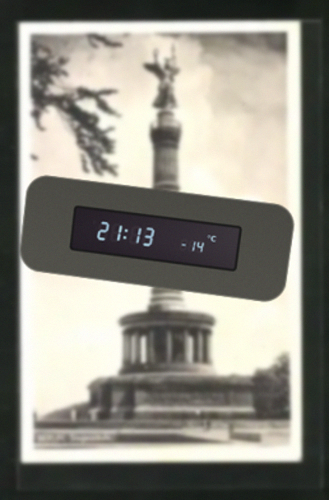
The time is 21h13
